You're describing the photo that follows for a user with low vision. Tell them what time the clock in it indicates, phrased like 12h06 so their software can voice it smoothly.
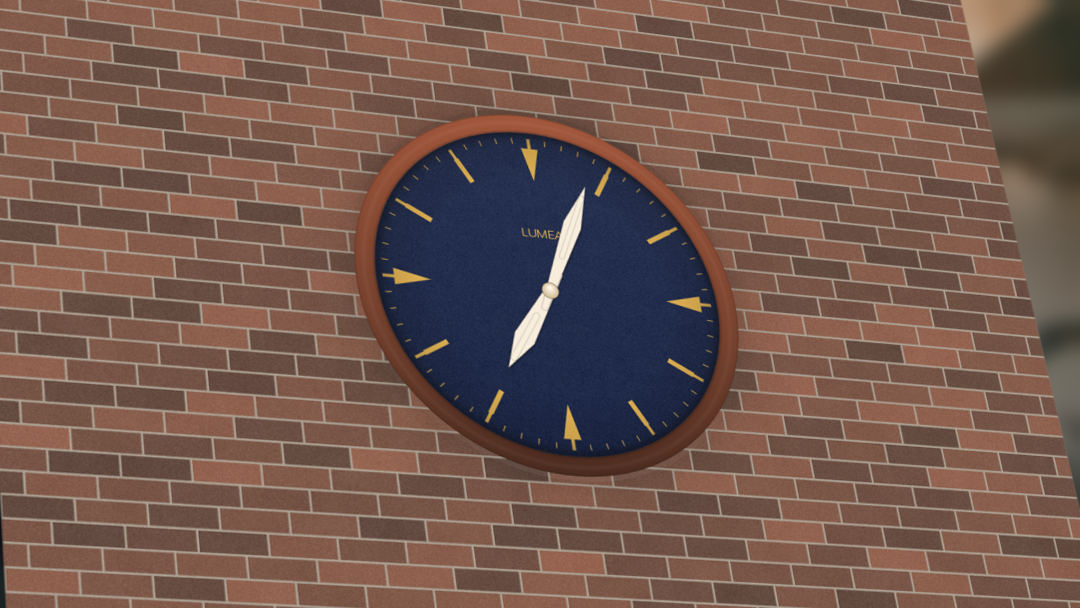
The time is 7h04
